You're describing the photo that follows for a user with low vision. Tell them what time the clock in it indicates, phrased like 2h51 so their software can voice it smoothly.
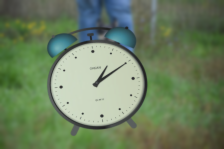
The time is 1h10
